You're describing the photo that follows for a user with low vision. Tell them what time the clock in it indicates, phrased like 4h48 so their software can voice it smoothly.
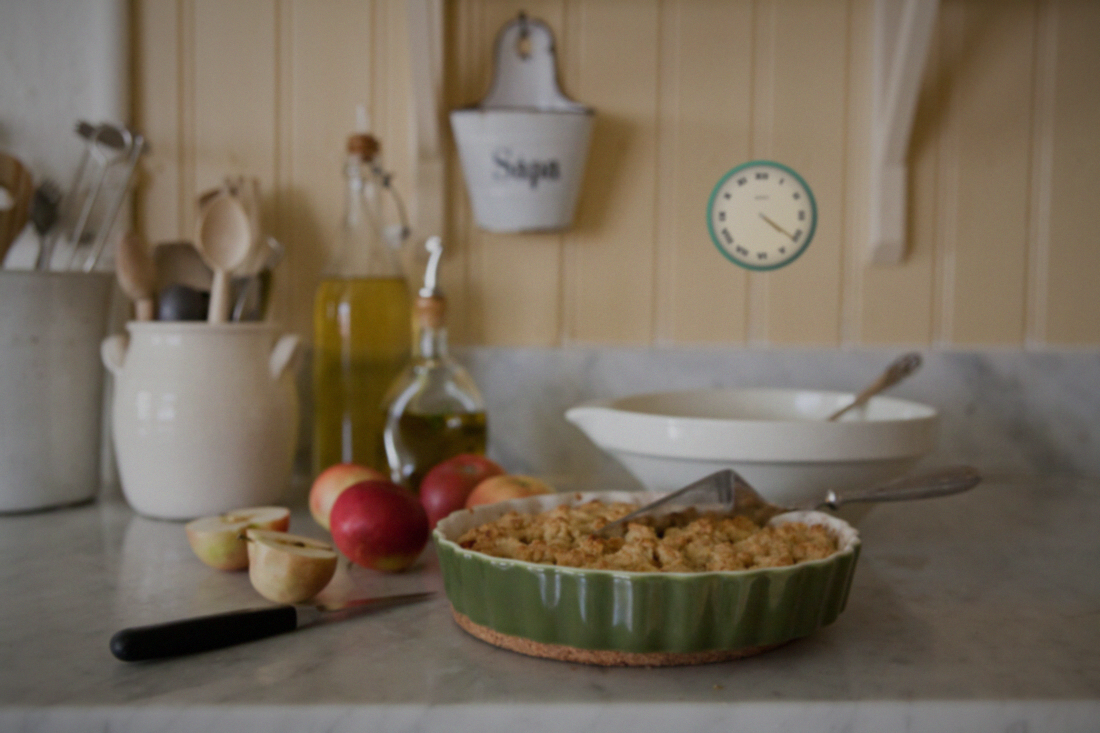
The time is 4h21
